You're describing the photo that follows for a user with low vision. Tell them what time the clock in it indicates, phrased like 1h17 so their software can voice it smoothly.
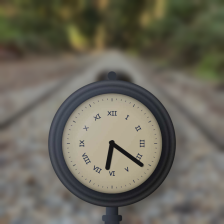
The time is 6h21
